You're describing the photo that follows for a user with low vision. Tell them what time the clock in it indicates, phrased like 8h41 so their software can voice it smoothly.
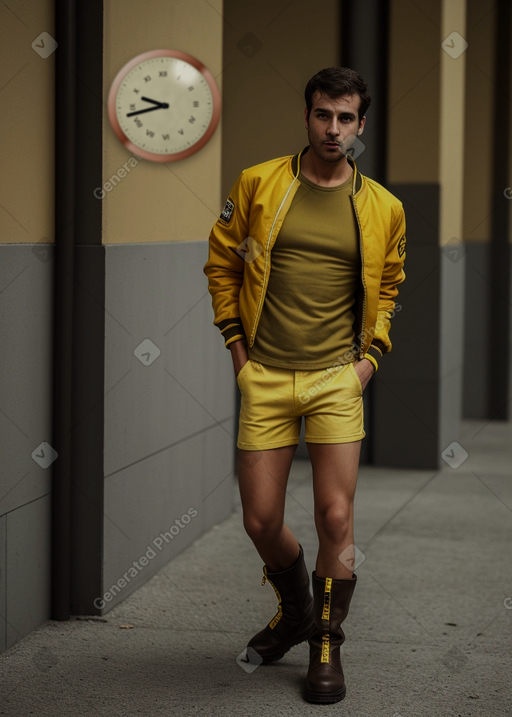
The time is 9h43
